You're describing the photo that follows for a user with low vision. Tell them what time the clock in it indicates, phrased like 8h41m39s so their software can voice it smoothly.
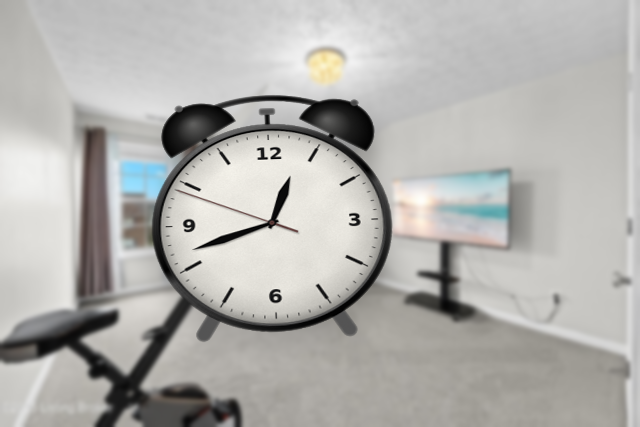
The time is 12h41m49s
